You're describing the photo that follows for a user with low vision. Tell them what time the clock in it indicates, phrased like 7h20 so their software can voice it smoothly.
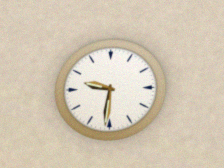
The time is 9h31
